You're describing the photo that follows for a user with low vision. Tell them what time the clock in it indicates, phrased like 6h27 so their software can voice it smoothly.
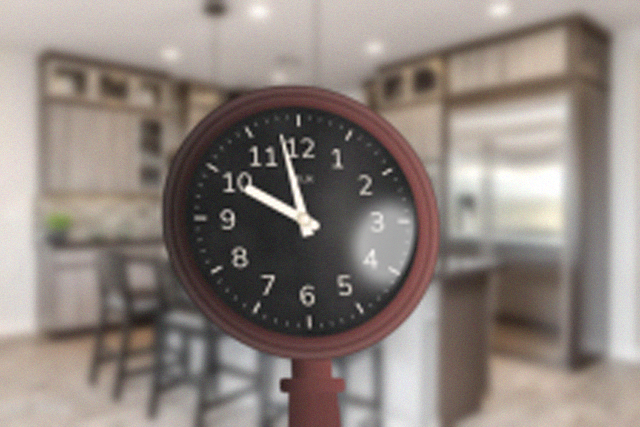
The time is 9h58
